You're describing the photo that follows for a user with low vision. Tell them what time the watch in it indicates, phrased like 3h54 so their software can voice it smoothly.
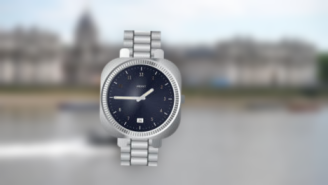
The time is 1h45
